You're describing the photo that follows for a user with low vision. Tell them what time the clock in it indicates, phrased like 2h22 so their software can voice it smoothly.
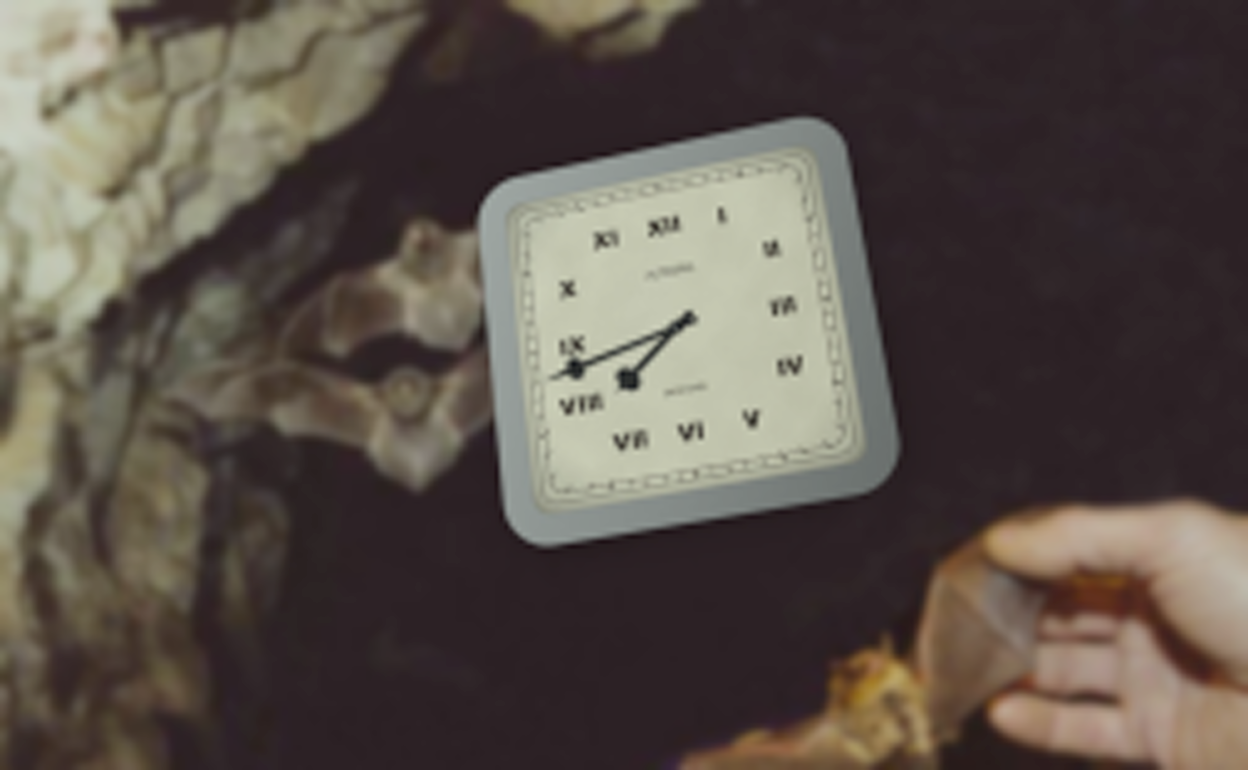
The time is 7h43
